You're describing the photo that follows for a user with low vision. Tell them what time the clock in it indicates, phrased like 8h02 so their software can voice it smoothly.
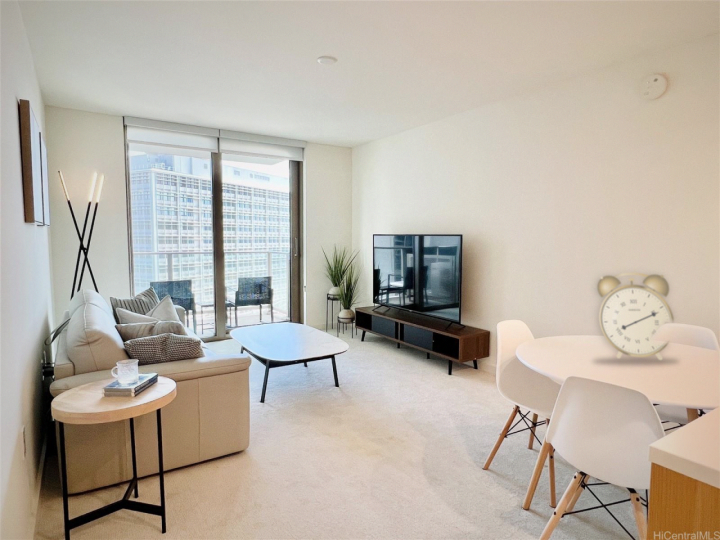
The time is 8h11
